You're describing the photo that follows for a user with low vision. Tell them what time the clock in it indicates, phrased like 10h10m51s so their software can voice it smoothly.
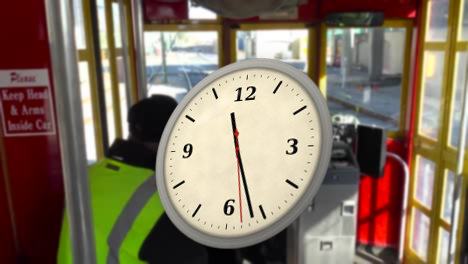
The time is 11h26m28s
